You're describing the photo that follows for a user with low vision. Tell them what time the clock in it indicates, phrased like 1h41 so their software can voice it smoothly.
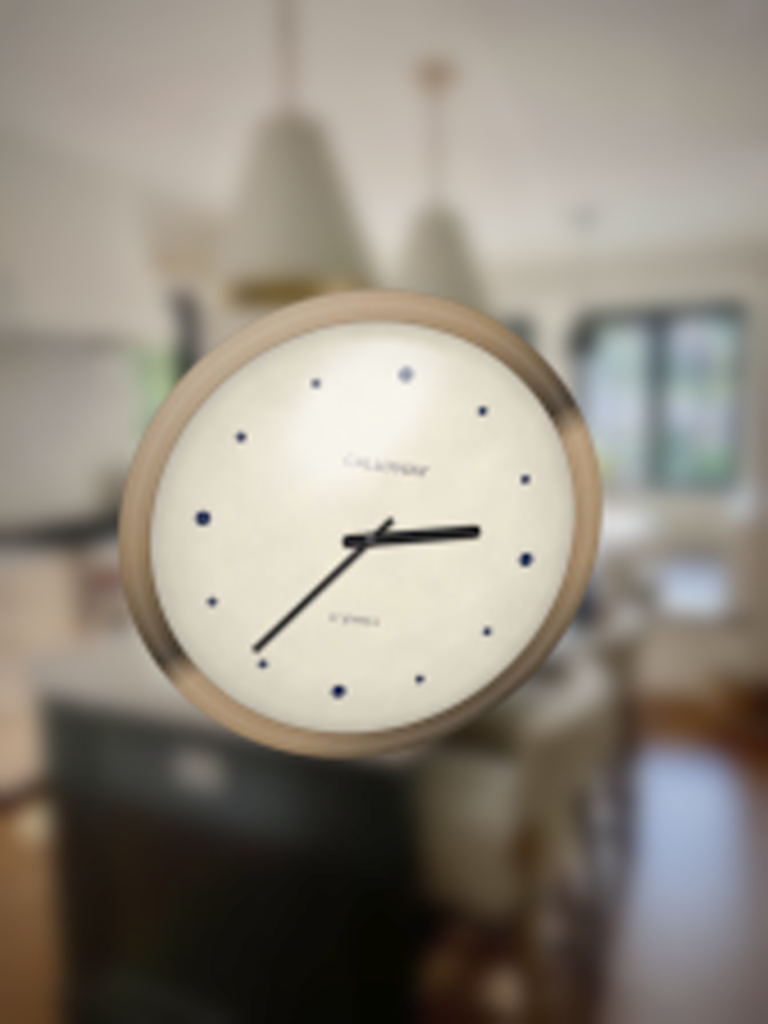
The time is 2h36
